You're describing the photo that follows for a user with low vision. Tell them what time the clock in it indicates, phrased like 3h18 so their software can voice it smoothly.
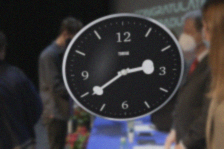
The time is 2h39
